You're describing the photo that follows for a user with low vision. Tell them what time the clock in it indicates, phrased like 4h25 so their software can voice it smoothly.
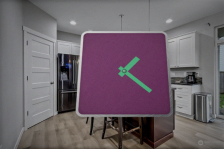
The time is 1h22
